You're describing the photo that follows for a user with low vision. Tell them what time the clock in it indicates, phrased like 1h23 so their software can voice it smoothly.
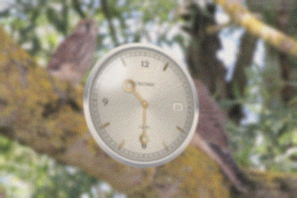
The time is 10h30
